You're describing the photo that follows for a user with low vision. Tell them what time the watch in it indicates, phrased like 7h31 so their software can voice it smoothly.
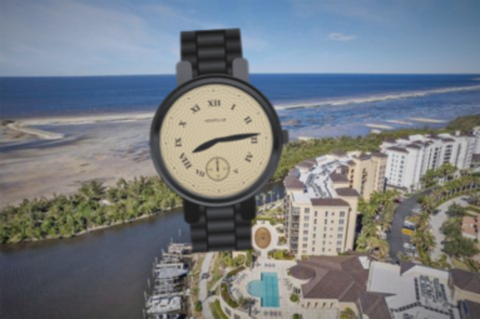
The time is 8h14
